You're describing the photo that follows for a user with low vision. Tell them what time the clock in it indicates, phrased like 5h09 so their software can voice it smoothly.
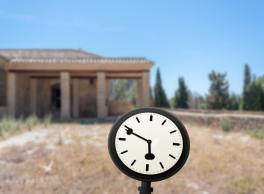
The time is 5h49
